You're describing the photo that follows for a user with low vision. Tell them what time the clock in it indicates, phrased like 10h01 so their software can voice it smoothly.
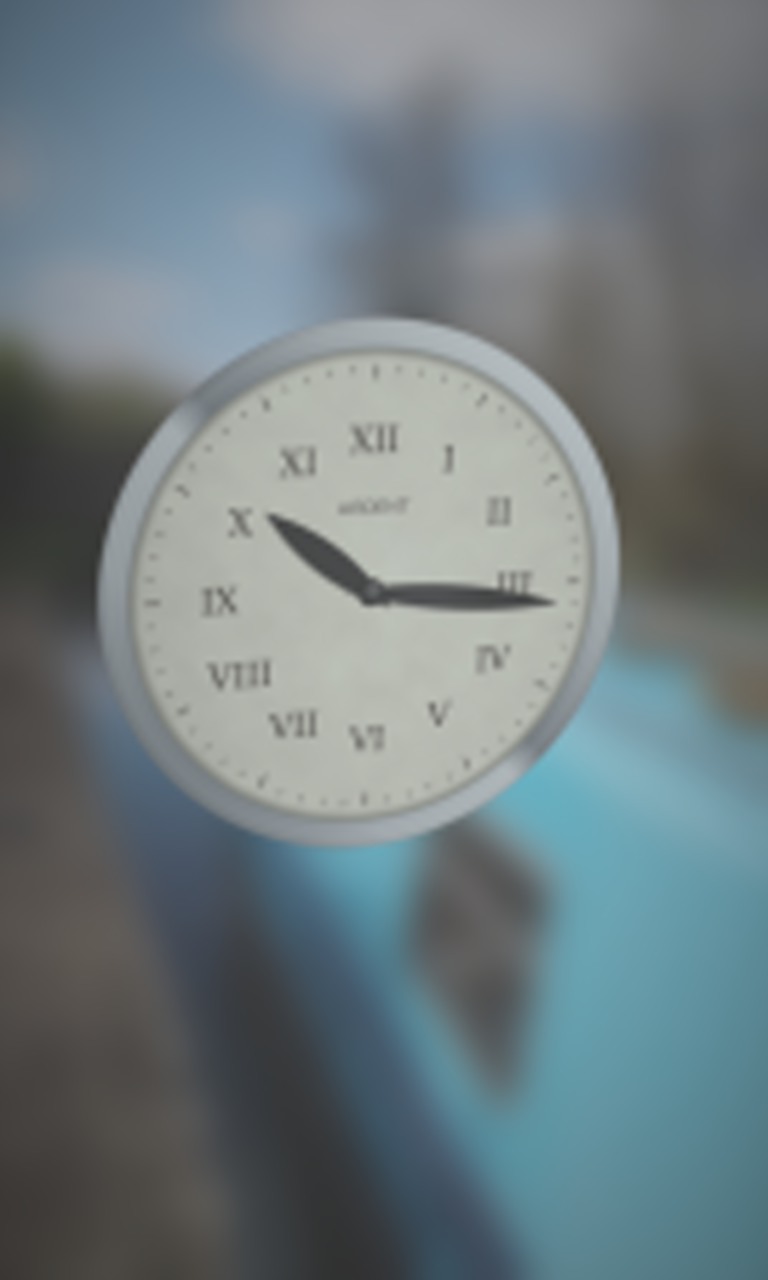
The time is 10h16
